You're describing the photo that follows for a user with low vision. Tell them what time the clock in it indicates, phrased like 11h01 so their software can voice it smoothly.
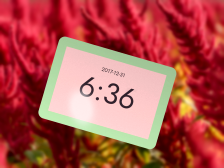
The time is 6h36
